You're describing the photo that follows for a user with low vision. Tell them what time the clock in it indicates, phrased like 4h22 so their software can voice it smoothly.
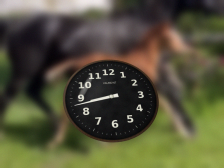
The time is 8h43
